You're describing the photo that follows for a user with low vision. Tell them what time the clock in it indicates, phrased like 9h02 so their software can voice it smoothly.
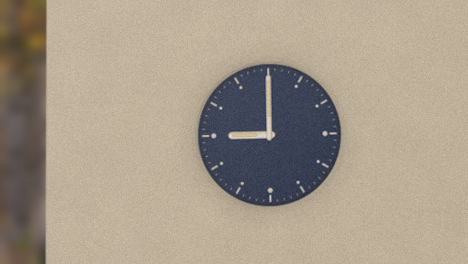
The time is 9h00
